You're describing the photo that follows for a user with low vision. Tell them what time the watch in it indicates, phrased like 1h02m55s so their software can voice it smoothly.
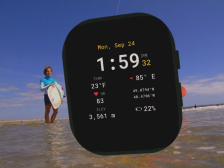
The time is 1h59m32s
